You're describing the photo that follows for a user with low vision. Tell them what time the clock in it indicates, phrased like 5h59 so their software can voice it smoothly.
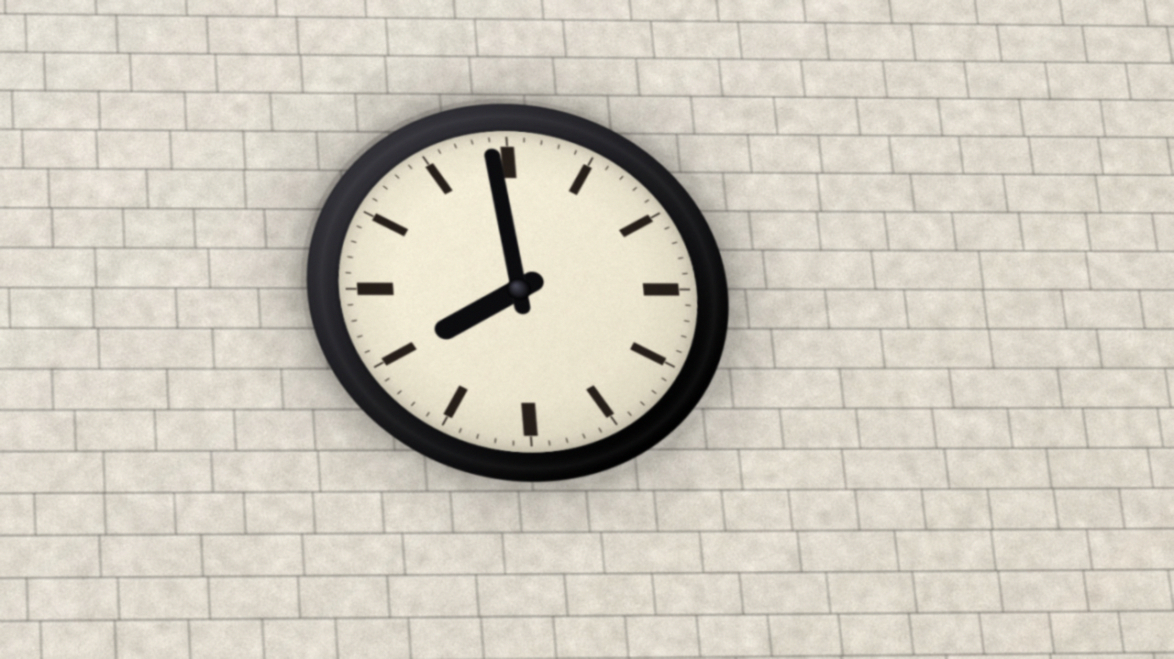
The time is 7h59
